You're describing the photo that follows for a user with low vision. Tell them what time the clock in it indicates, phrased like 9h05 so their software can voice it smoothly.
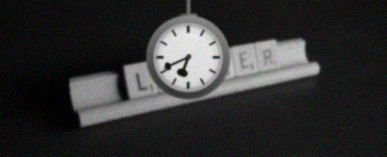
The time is 6h41
